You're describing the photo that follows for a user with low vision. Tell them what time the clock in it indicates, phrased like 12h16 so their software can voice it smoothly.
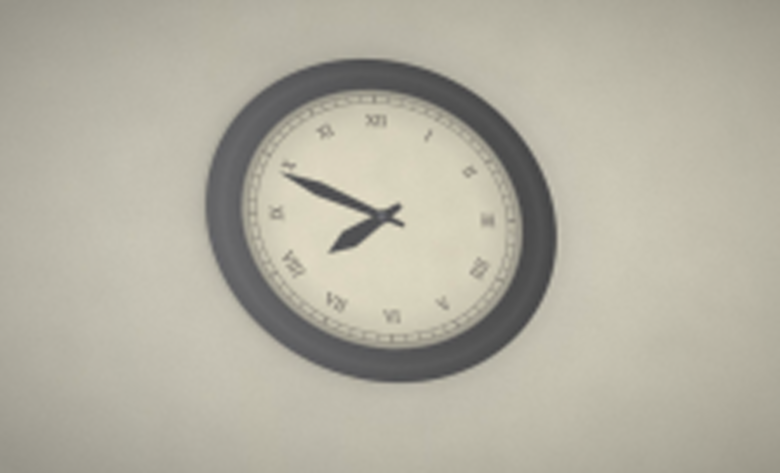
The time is 7h49
